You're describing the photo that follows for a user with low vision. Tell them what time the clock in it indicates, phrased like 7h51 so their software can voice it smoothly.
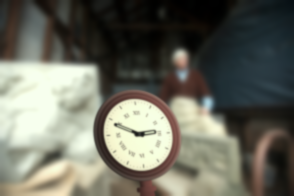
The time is 2h49
